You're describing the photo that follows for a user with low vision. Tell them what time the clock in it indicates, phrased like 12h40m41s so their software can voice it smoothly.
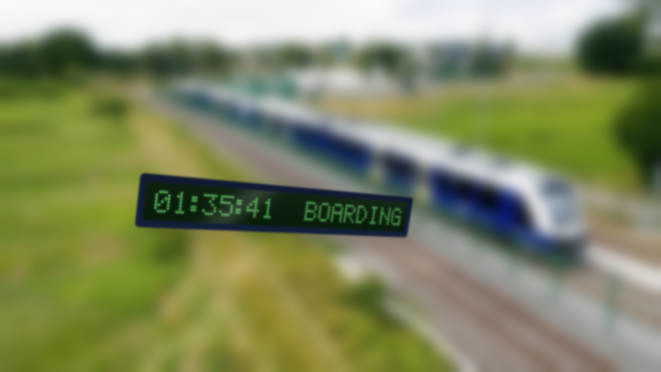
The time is 1h35m41s
